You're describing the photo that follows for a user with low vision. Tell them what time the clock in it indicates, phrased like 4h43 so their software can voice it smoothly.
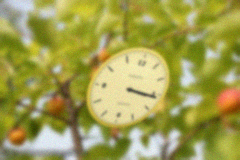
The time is 3h16
